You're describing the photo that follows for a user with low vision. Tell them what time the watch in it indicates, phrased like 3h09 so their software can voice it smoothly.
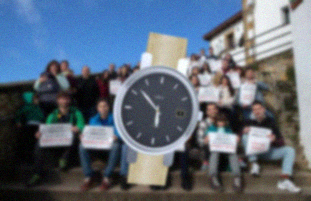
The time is 5h52
